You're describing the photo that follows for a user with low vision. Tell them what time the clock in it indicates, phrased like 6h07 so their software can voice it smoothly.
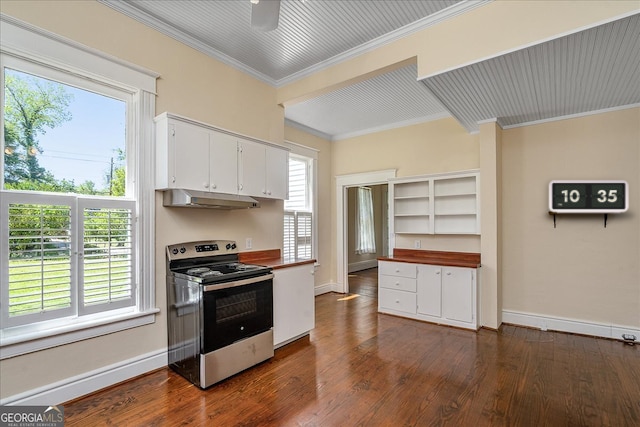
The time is 10h35
